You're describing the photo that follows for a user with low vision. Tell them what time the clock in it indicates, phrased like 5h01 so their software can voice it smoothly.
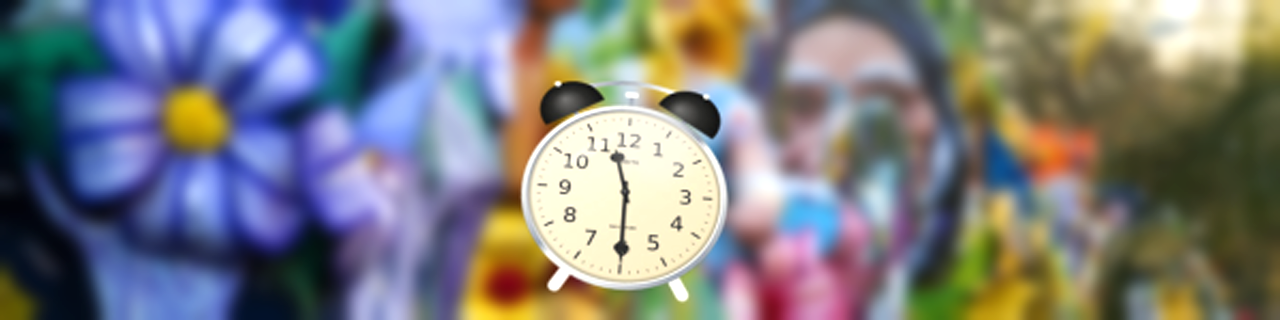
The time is 11h30
